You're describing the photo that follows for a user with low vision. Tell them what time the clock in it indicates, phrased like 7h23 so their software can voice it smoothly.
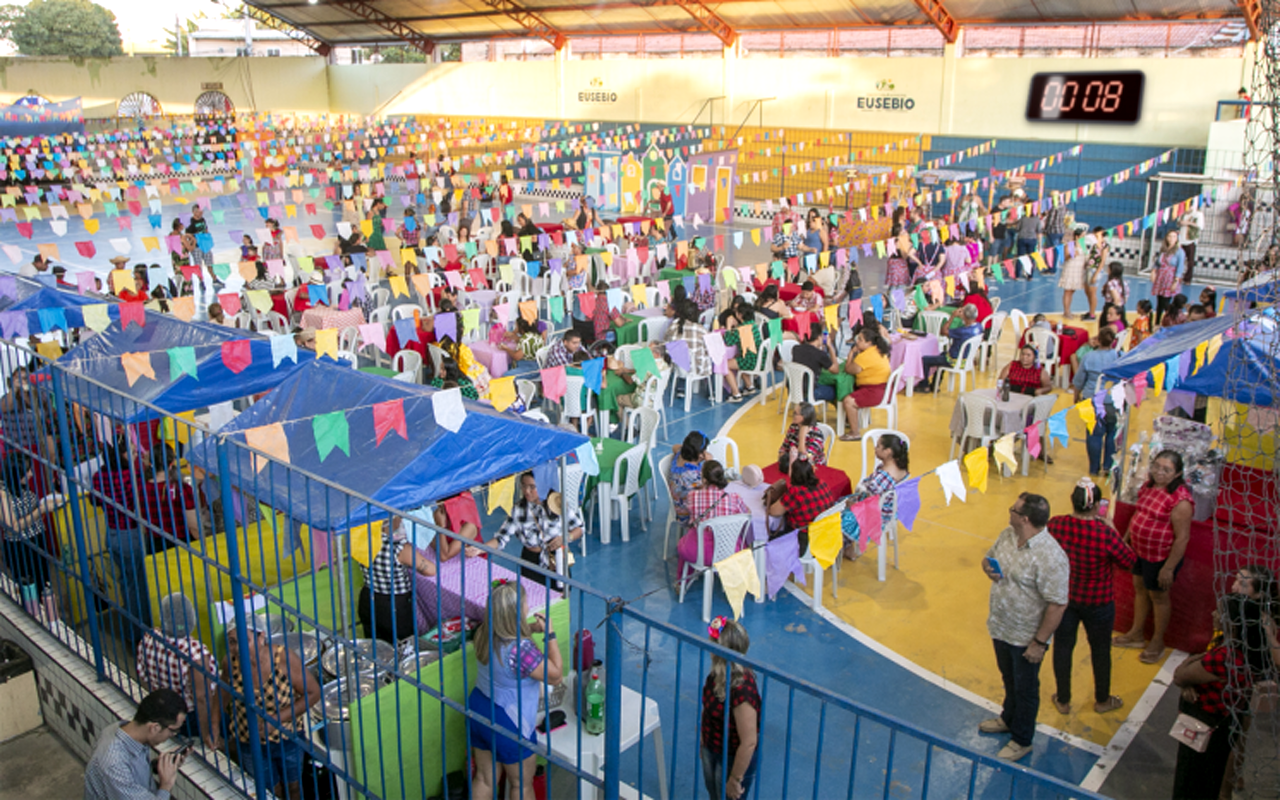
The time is 0h08
